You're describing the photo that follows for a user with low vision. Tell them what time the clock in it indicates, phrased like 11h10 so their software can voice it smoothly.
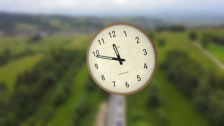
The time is 11h49
